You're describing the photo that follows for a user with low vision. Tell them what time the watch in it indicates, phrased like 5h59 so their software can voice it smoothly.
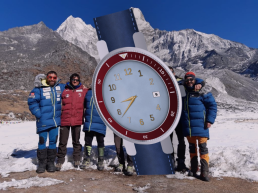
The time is 8h38
